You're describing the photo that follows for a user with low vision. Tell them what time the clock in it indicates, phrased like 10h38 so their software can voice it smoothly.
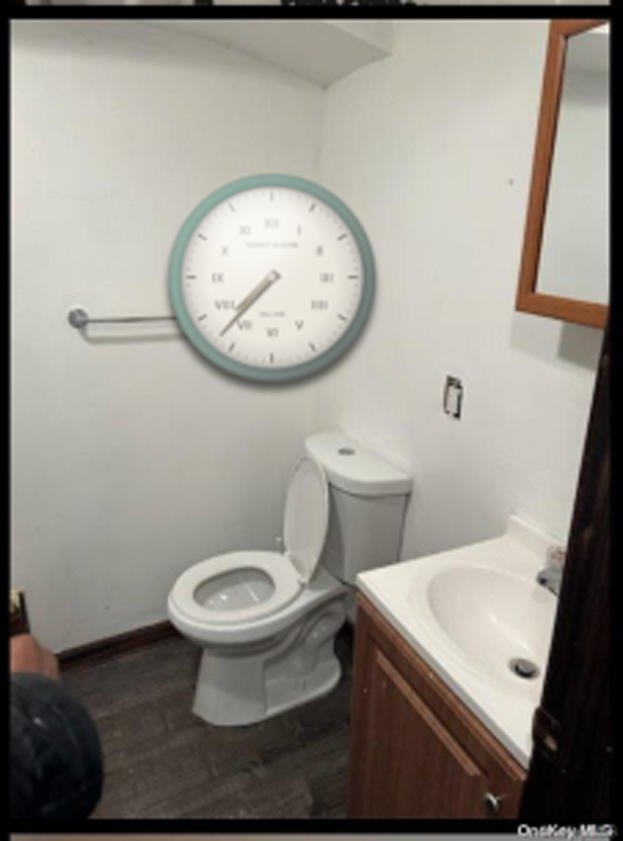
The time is 7h37
